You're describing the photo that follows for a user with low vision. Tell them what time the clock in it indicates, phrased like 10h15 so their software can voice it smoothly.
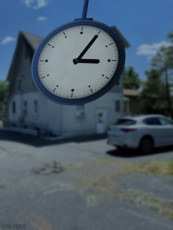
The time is 3h05
